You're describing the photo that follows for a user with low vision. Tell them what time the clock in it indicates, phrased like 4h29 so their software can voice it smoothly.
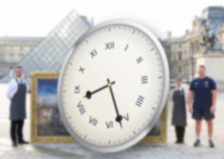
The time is 8h27
